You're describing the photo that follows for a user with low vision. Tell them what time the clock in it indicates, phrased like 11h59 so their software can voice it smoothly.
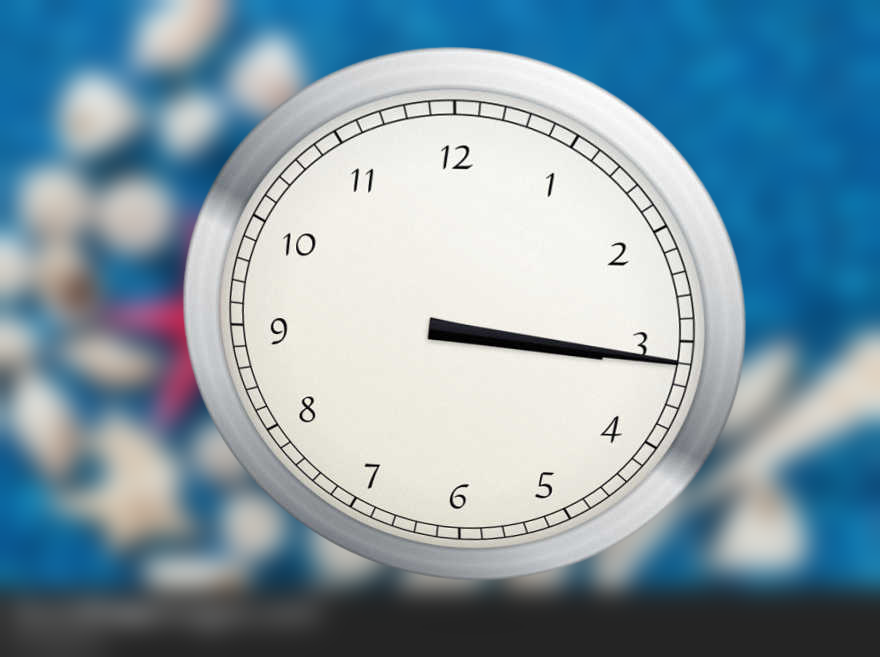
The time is 3h16
